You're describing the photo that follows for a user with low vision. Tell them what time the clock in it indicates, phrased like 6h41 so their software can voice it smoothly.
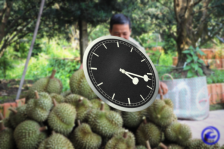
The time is 4h17
